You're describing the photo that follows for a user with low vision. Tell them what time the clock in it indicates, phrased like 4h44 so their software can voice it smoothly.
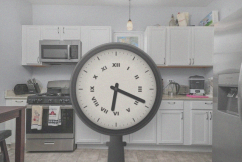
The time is 6h19
